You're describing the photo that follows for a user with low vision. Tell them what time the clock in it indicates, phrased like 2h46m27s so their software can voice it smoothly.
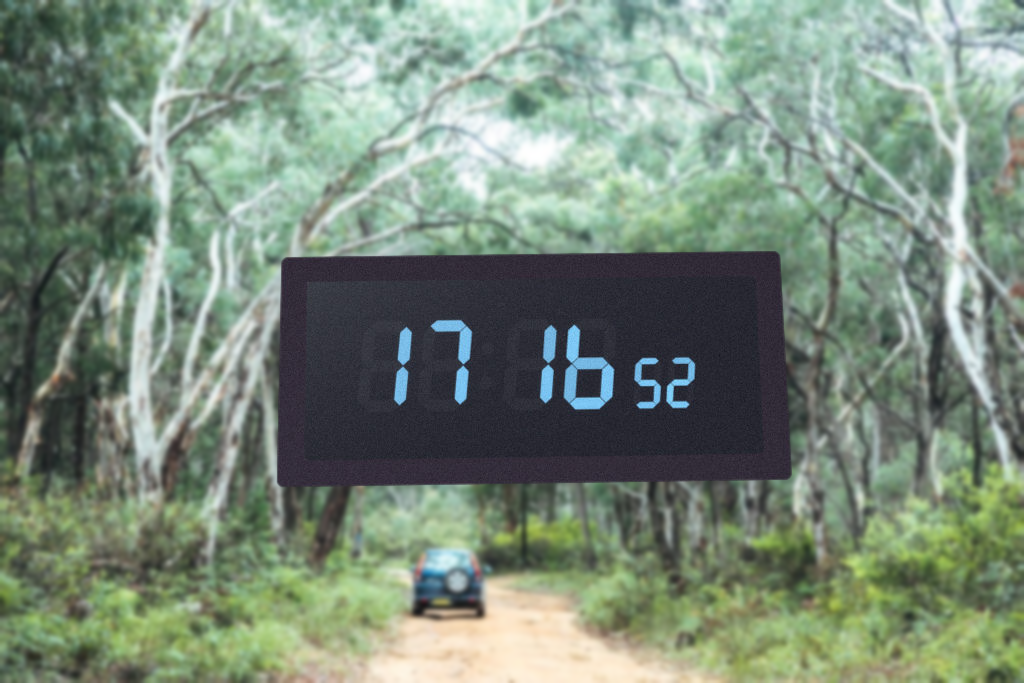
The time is 17h16m52s
